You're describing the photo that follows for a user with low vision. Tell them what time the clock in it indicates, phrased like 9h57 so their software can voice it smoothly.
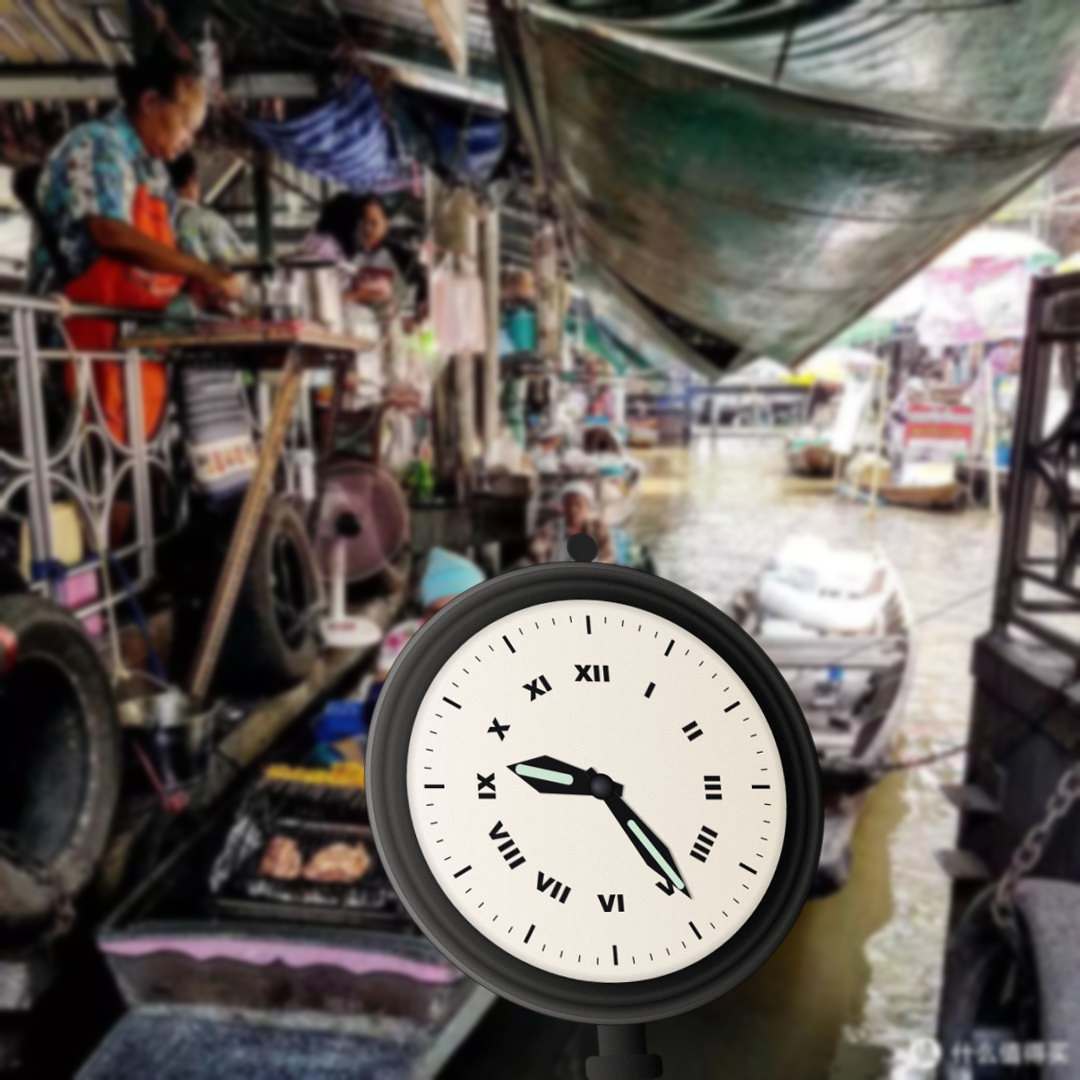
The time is 9h24
